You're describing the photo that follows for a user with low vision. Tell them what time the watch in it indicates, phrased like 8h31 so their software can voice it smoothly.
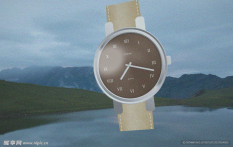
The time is 7h18
